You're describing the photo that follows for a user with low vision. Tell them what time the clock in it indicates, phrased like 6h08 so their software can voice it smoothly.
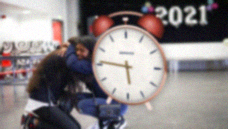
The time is 5h46
